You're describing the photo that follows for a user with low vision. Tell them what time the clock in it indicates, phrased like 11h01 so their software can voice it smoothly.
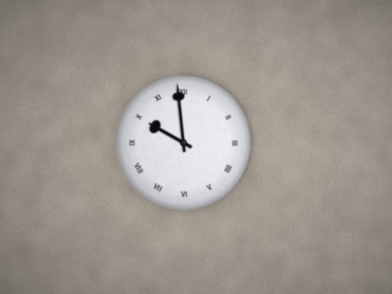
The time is 9h59
